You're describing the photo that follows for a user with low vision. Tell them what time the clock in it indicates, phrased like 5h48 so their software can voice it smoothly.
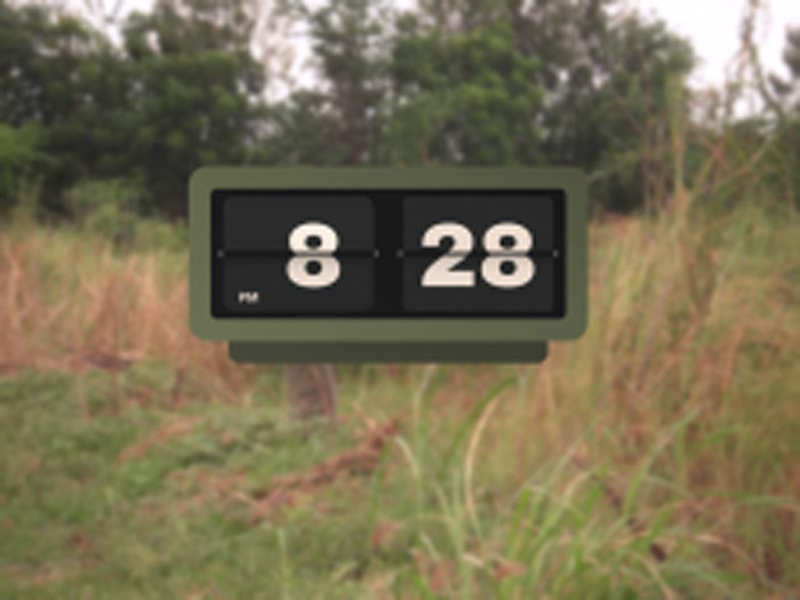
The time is 8h28
